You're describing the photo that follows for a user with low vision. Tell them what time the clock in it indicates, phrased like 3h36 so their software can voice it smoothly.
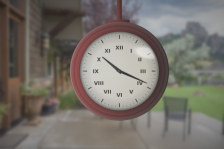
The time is 10h19
